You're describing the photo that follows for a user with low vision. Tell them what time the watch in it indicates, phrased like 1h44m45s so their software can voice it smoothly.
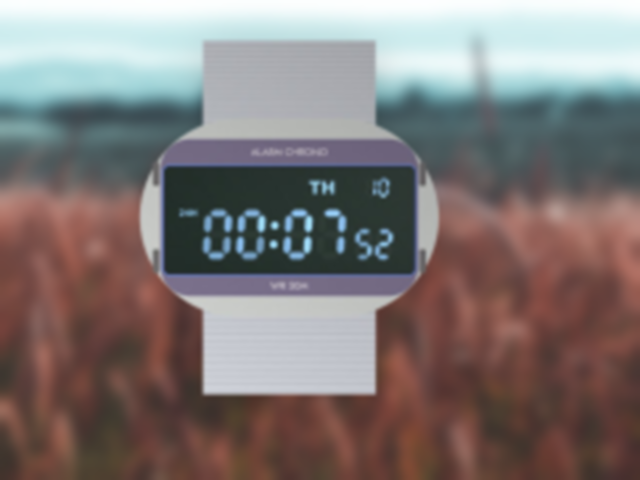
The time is 0h07m52s
